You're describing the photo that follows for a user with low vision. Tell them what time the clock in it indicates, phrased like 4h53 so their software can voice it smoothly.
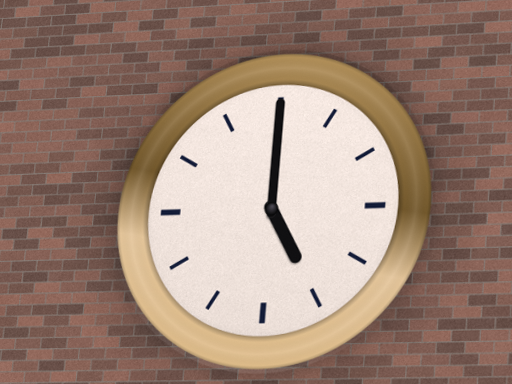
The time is 5h00
